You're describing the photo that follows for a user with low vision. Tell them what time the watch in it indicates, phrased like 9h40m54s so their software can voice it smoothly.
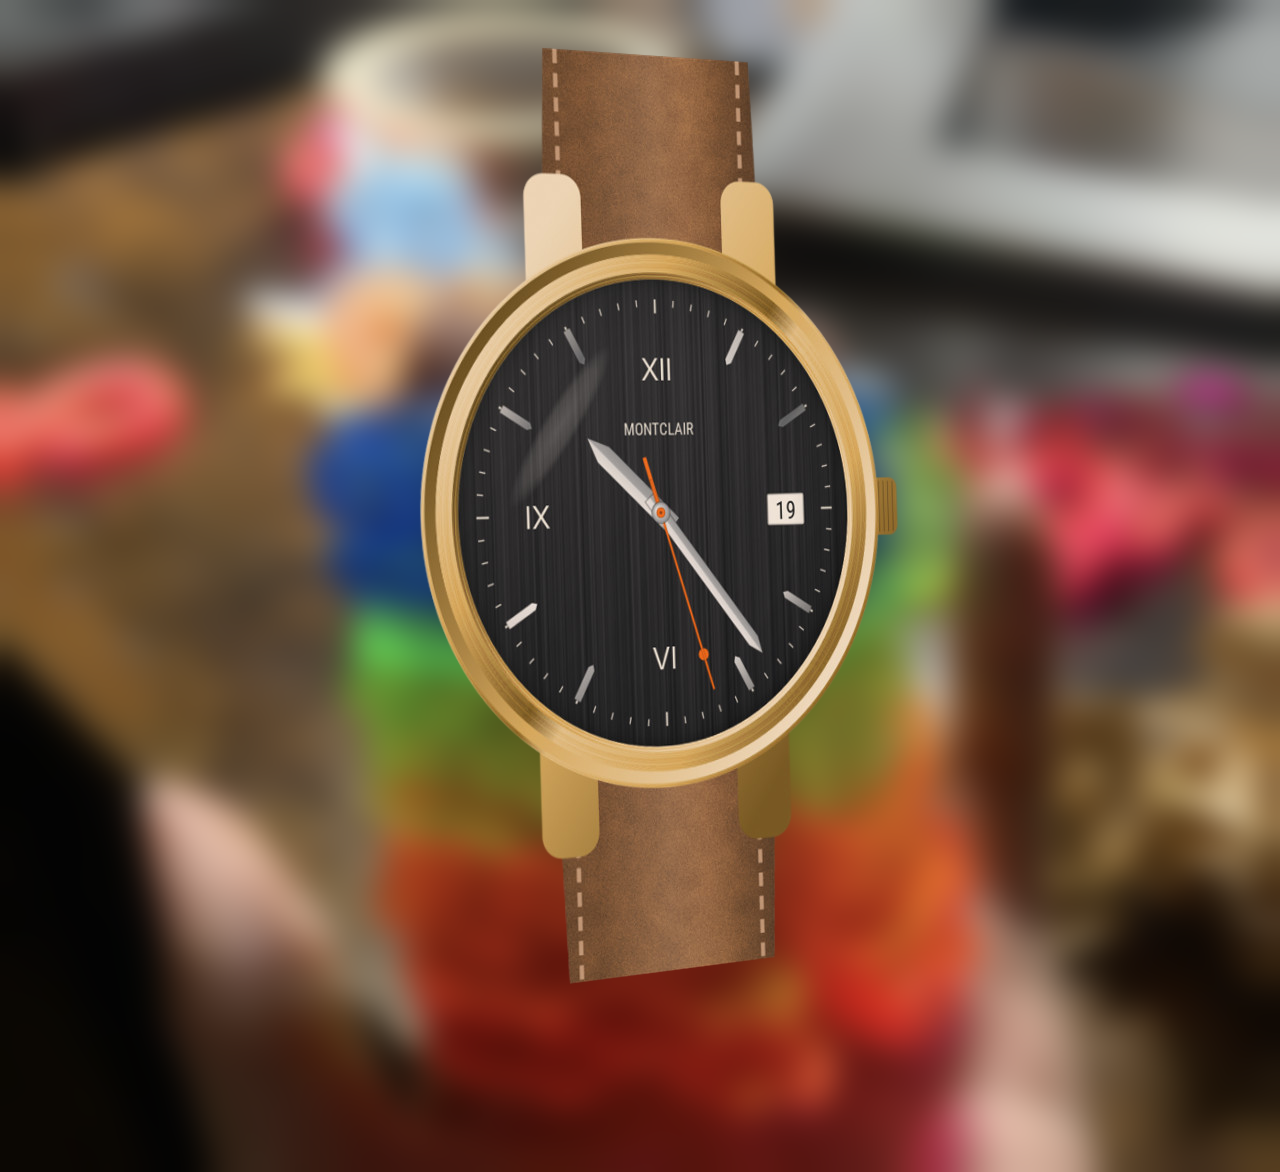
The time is 10h23m27s
